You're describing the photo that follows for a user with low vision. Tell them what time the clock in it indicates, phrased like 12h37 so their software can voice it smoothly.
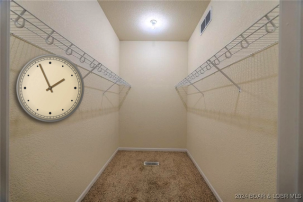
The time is 1h56
